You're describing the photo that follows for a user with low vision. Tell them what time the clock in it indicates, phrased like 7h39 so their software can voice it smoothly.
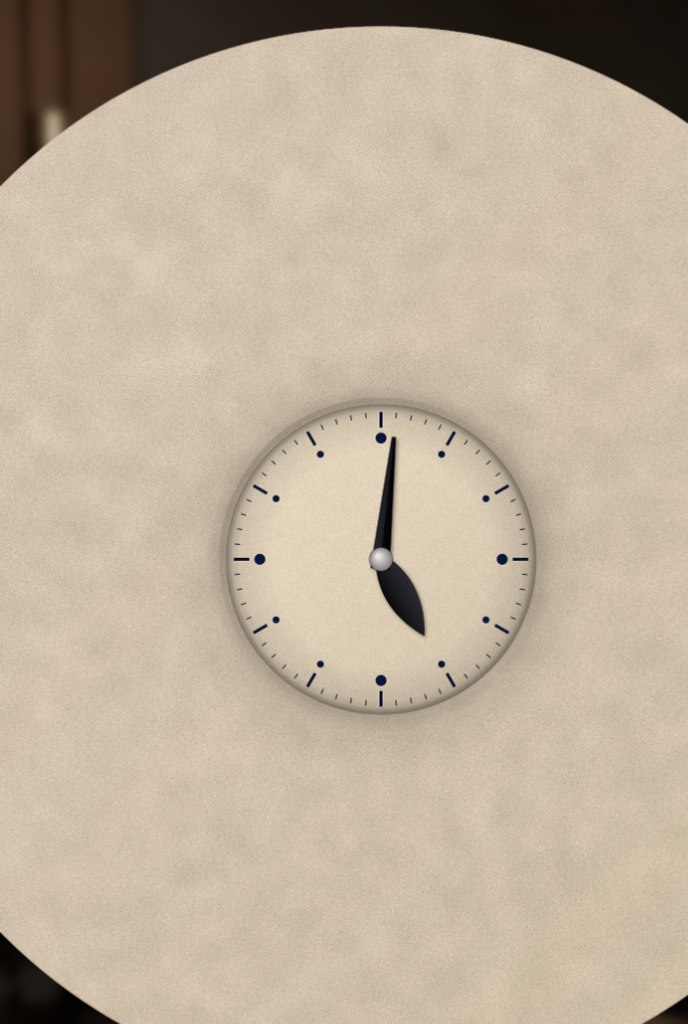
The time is 5h01
